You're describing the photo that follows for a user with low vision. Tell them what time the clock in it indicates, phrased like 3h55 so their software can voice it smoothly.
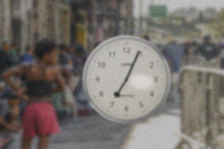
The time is 7h04
